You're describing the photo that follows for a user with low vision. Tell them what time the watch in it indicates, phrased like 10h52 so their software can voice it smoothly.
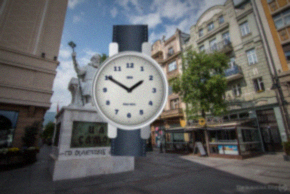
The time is 1h50
